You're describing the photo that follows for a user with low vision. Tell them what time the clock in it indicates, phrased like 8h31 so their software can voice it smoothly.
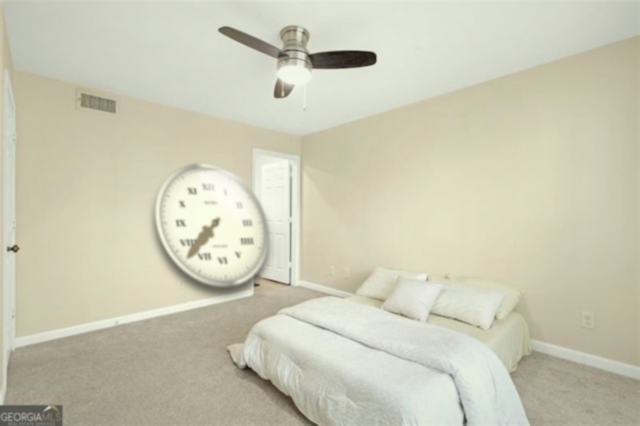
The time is 7h38
